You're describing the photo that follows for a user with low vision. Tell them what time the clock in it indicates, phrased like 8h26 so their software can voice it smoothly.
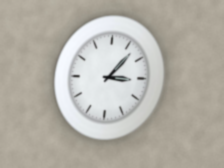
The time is 3h07
